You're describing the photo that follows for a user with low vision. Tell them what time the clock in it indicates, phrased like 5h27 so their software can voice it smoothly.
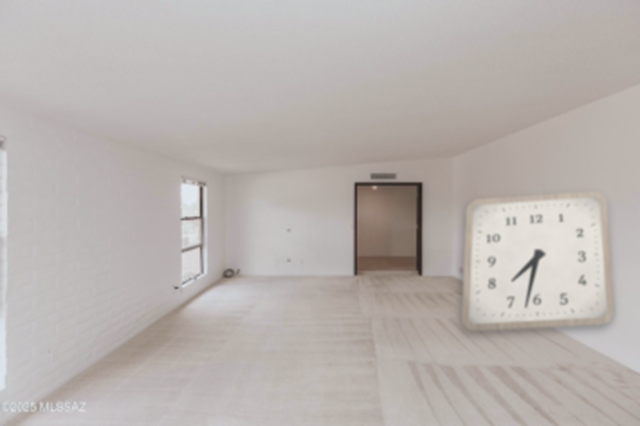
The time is 7h32
